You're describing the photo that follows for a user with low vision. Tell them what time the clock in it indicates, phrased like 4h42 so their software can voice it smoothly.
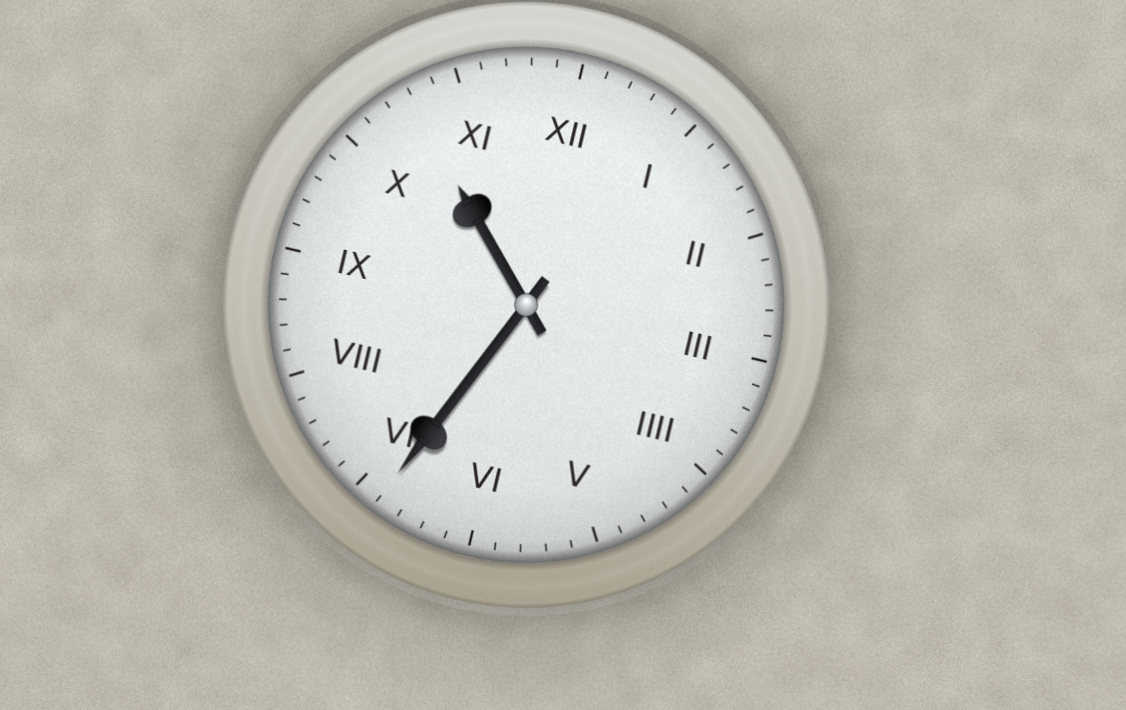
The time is 10h34
